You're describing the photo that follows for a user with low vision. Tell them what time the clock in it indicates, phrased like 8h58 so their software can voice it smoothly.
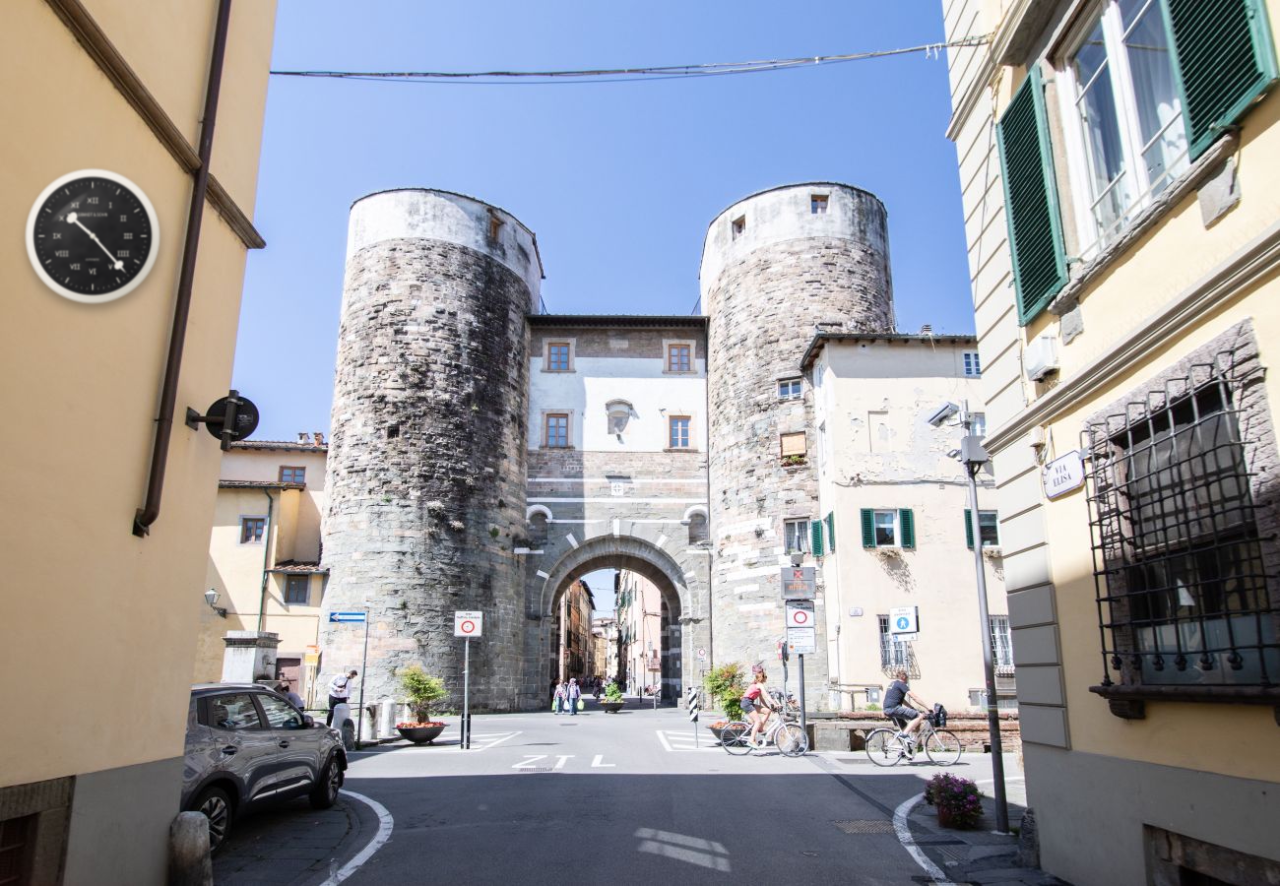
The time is 10h23
